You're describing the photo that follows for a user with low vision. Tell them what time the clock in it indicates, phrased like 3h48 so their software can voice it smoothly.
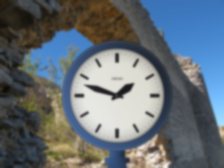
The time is 1h48
